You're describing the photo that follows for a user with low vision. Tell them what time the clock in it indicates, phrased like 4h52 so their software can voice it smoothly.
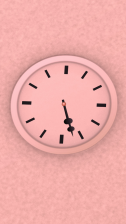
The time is 5h27
